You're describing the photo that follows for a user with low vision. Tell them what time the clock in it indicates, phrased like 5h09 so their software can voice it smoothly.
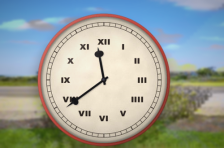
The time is 11h39
